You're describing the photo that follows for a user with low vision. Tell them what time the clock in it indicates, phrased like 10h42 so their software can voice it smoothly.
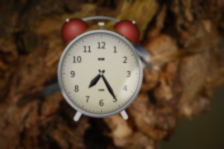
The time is 7h25
